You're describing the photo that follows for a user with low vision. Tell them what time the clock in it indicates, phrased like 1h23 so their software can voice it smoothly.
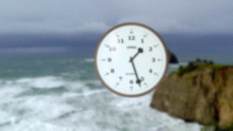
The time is 1h27
